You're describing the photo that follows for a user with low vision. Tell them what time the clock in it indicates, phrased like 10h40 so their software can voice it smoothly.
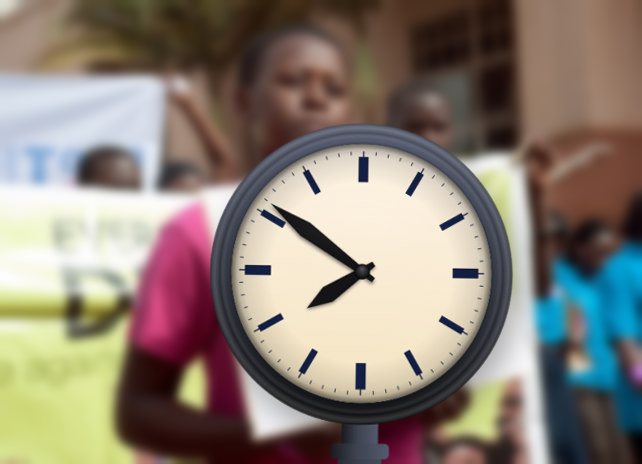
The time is 7h51
